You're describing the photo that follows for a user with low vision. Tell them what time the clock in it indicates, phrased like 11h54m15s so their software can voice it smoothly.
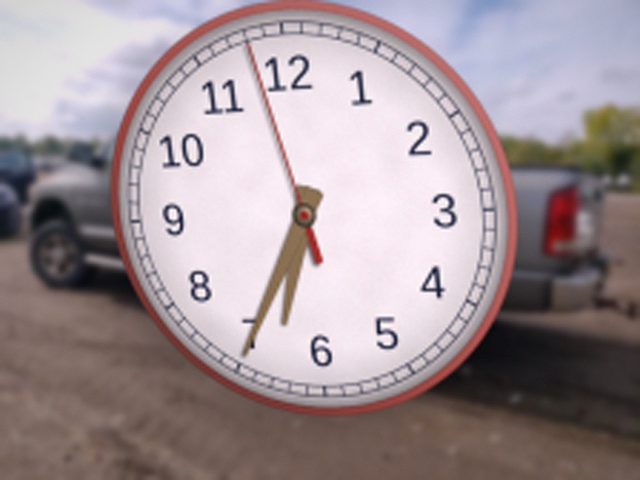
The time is 6h34m58s
